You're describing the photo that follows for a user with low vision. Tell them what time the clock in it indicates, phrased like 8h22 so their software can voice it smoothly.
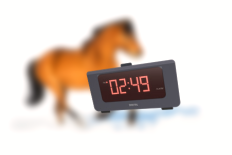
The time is 2h49
